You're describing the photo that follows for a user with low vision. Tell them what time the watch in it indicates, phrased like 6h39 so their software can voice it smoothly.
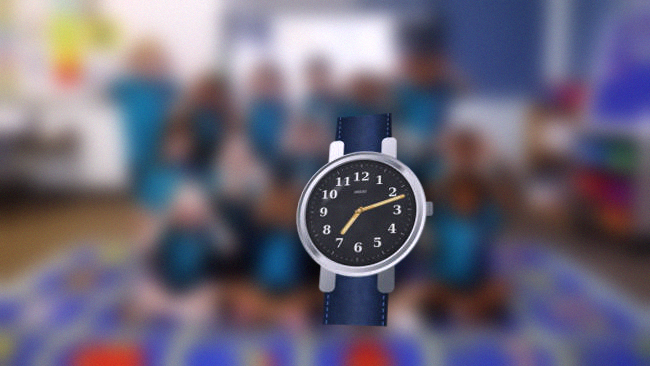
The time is 7h12
